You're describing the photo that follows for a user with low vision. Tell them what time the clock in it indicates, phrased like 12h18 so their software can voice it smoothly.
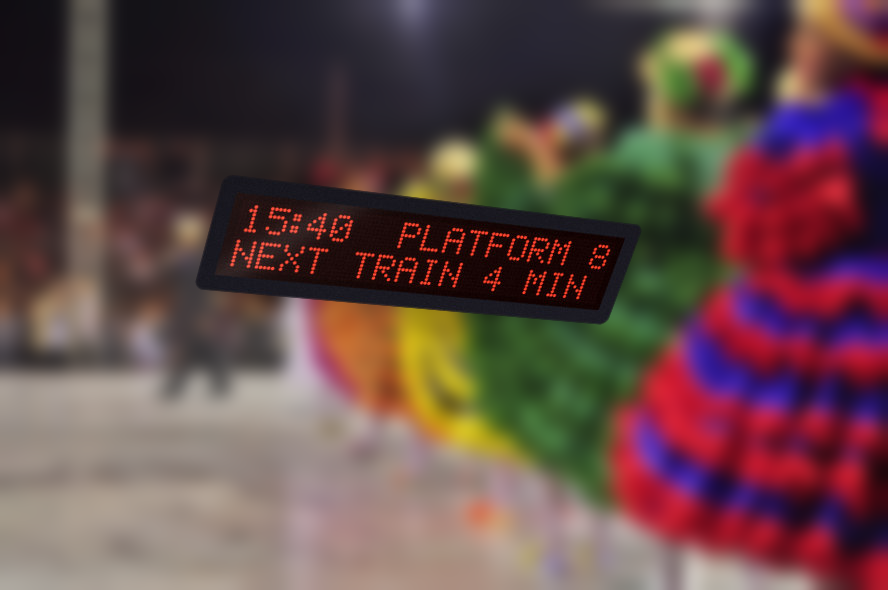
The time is 15h40
